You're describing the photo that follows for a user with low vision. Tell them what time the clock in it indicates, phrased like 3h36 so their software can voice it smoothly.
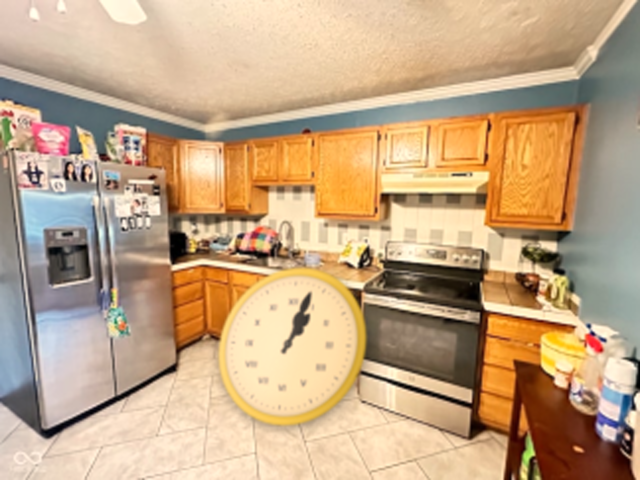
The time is 1h03
